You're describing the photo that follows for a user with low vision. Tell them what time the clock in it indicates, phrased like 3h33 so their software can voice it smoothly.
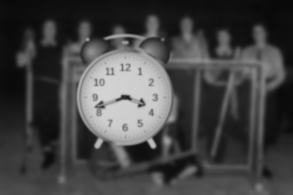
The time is 3h42
